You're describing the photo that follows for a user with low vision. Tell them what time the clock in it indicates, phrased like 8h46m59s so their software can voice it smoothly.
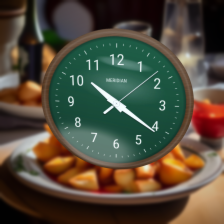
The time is 10h21m08s
